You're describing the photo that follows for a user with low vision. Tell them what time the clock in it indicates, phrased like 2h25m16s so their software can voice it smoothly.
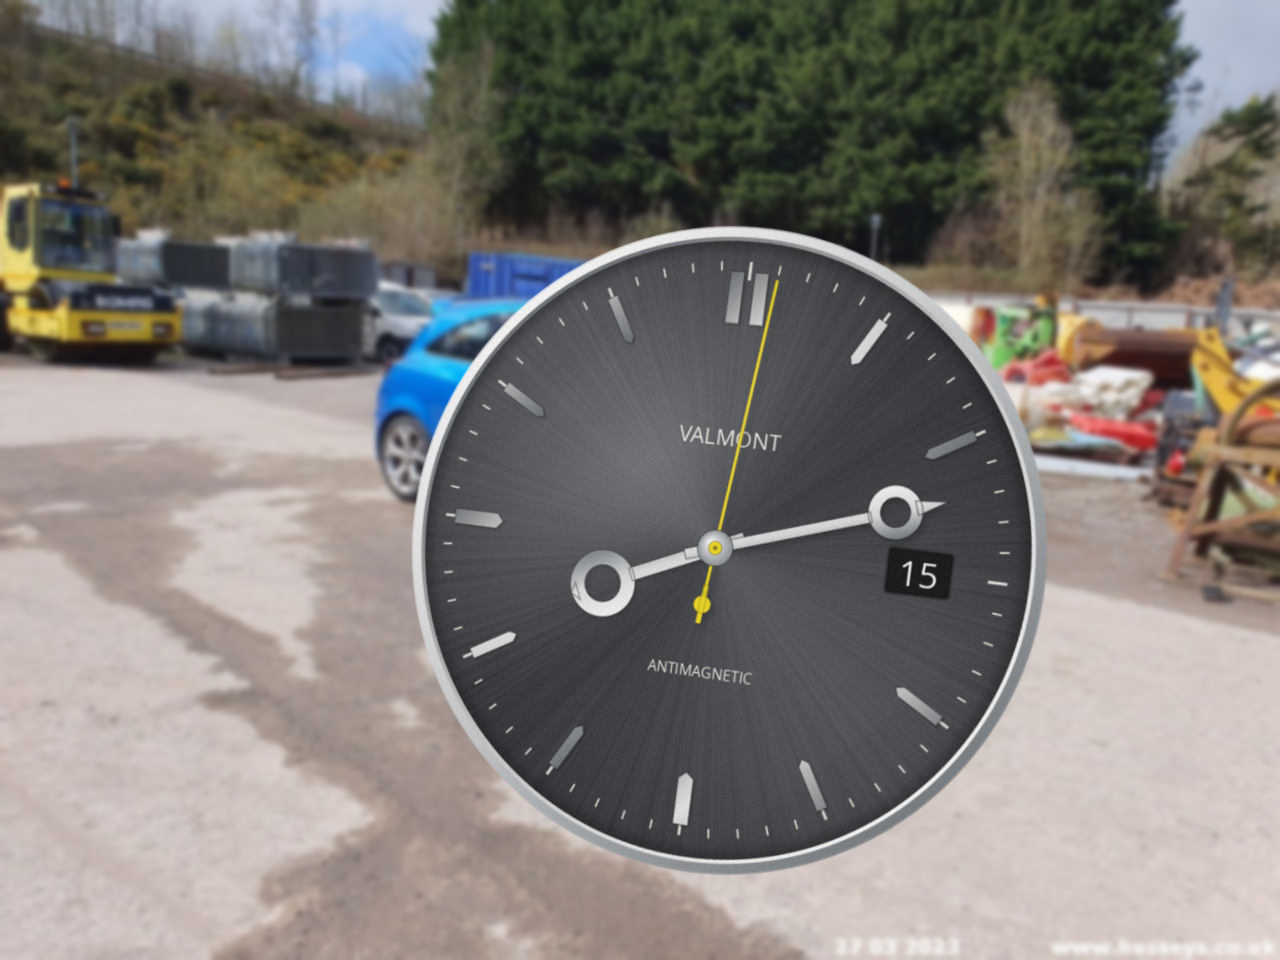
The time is 8h12m01s
